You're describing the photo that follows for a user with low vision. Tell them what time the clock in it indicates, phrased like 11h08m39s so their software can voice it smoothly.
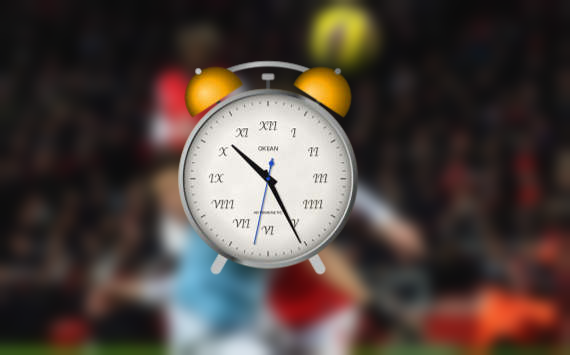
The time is 10h25m32s
